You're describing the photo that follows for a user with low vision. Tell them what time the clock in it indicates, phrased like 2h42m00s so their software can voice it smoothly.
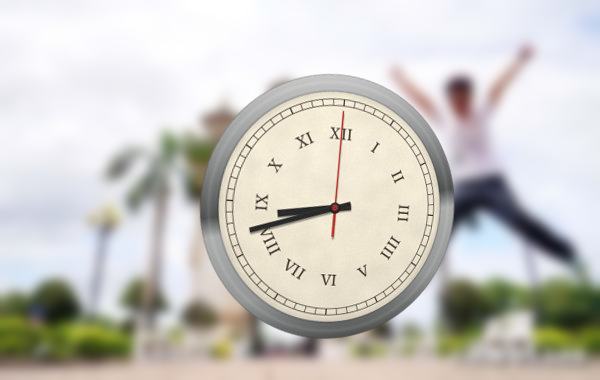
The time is 8h42m00s
